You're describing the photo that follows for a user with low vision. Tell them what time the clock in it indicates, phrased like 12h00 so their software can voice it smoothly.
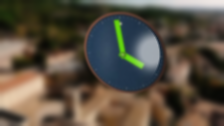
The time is 3h59
